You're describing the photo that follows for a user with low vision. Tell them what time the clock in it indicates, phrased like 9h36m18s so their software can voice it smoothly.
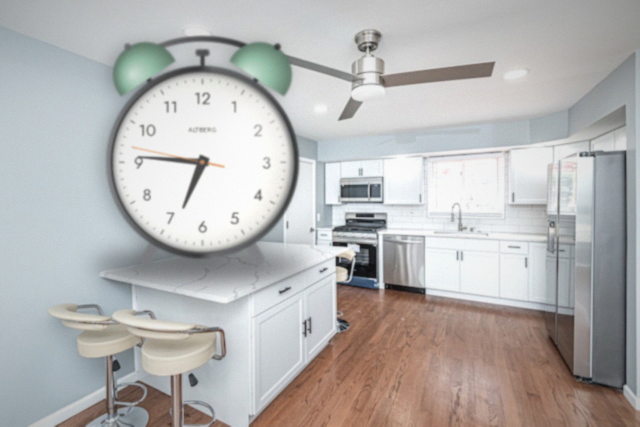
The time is 6h45m47s
